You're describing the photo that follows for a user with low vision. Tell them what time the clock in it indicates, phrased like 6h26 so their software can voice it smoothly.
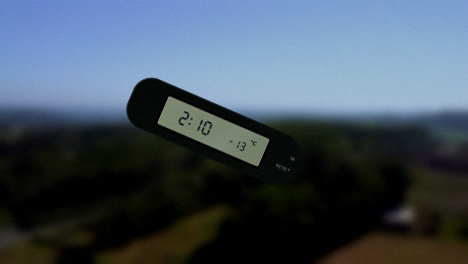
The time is 2h10
